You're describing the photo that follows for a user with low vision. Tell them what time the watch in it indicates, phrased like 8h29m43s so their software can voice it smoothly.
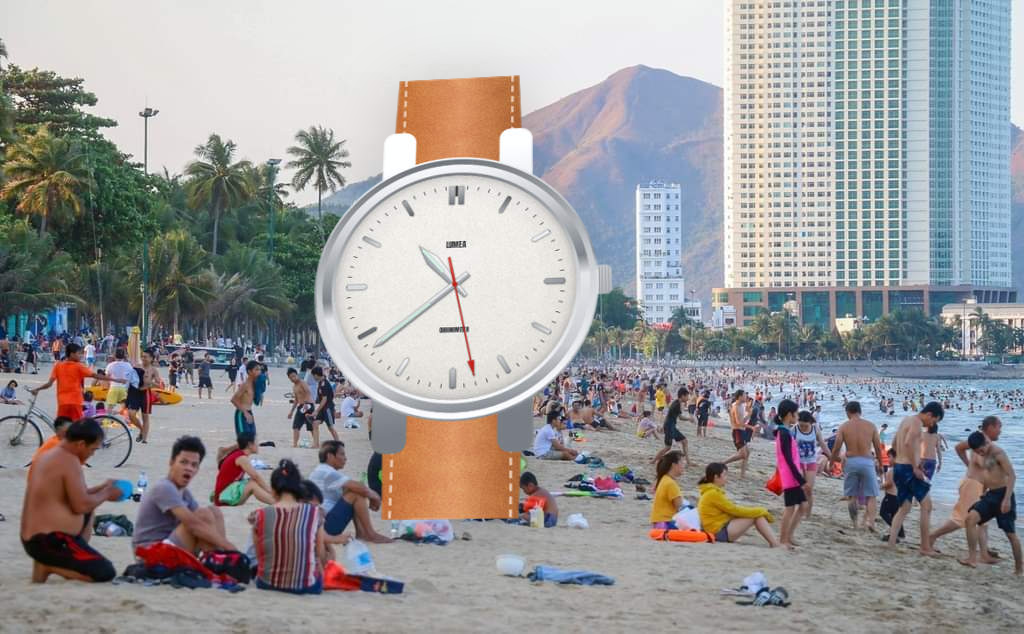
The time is 10h38m28s
